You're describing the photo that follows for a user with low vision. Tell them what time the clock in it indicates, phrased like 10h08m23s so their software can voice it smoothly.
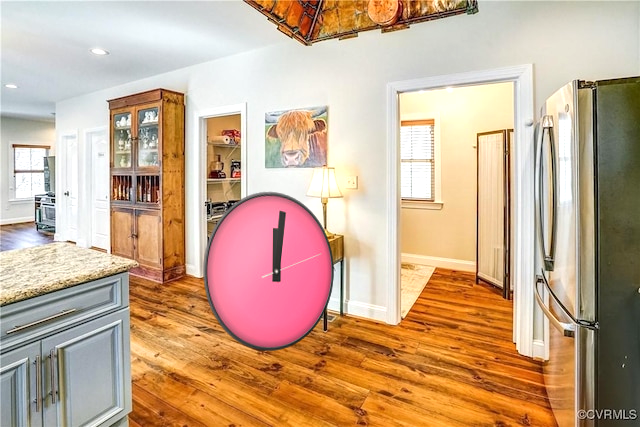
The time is 12h01m12s
